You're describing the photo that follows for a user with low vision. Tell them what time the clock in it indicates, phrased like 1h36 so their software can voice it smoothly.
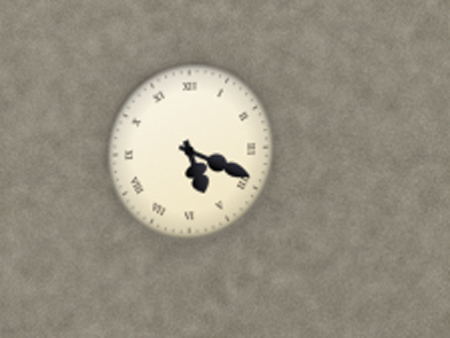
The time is 5h19
